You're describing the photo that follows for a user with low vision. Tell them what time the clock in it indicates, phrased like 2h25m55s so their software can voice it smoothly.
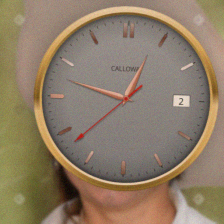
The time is 12h47m38s
